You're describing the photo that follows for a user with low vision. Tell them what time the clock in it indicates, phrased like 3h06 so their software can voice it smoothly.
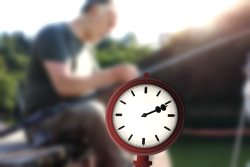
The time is 2h11
